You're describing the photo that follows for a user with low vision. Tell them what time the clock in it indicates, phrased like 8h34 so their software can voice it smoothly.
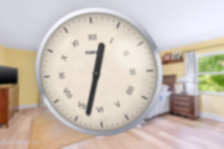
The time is 12h33
